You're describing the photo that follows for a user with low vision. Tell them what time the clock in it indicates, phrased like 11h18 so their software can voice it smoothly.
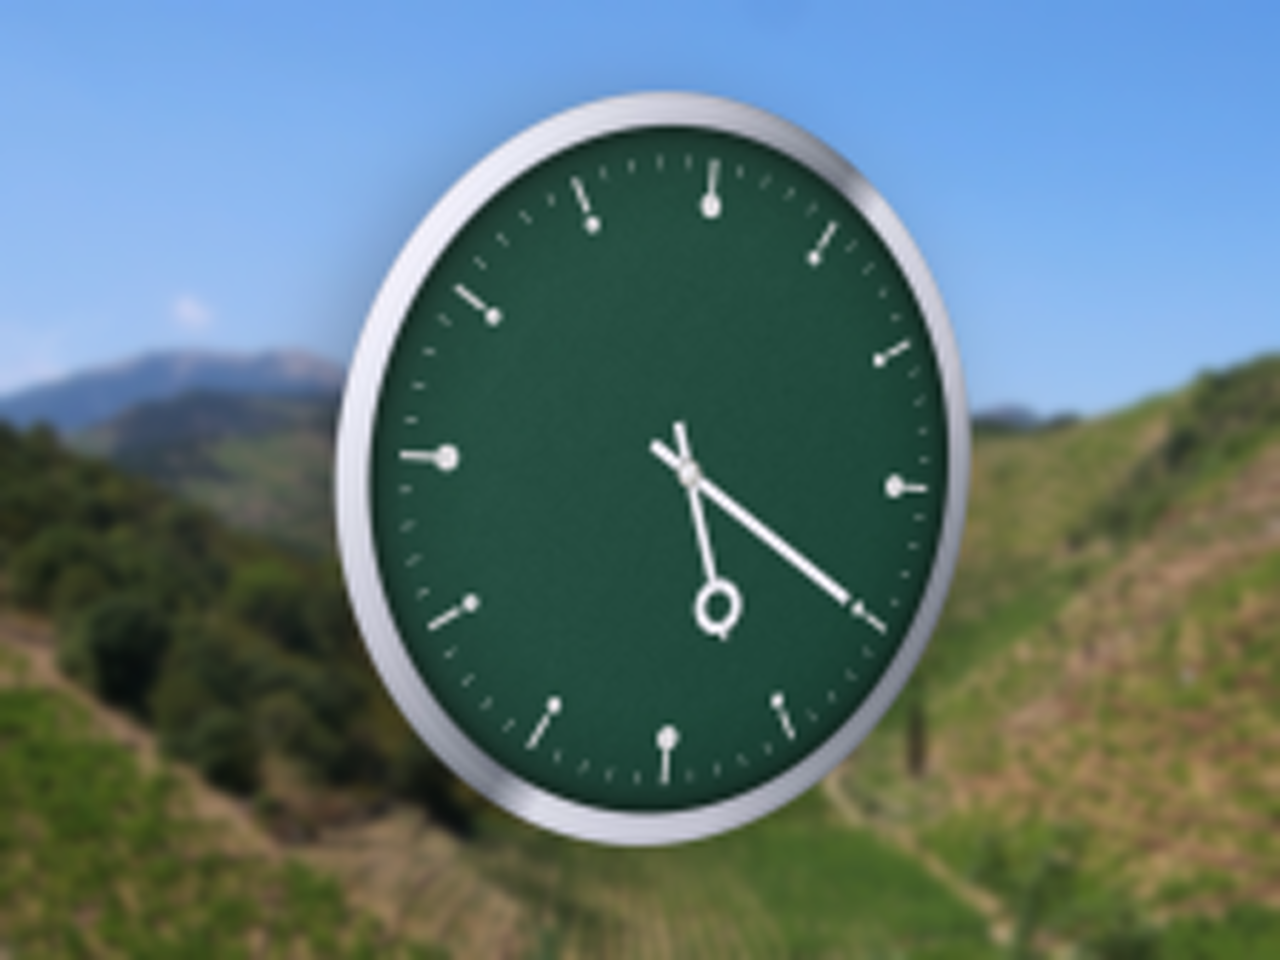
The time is 5h20
